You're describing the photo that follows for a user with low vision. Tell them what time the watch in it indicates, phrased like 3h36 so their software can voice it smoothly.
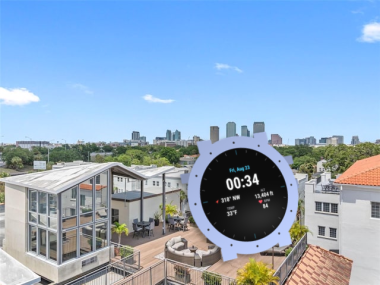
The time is 0h34
